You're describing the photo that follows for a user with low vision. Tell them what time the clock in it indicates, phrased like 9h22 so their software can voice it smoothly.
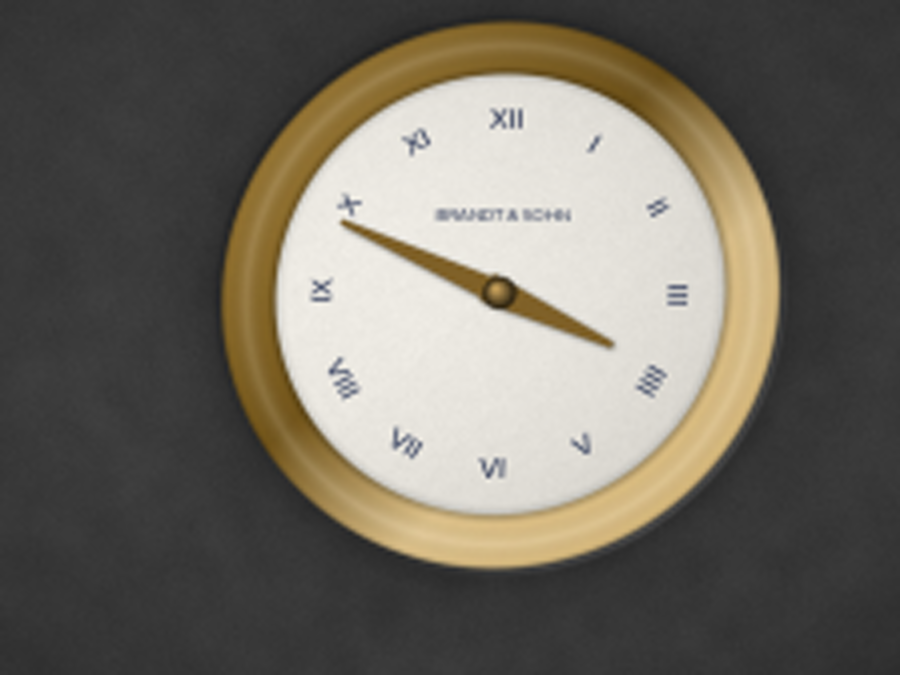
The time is 3h49
